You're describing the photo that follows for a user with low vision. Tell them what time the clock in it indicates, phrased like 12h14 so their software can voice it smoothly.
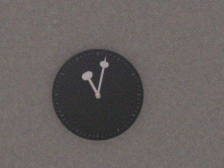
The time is 11h02
